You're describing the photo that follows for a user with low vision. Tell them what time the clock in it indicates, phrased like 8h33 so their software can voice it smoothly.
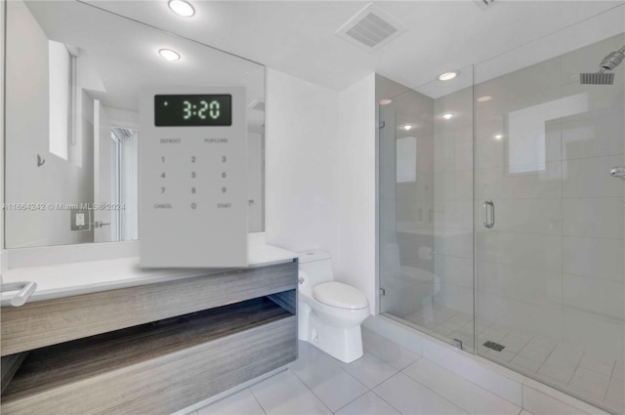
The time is 3h20
